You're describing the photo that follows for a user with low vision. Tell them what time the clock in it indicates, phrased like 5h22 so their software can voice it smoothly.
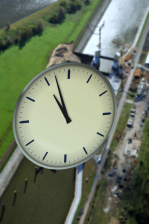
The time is 10h57
